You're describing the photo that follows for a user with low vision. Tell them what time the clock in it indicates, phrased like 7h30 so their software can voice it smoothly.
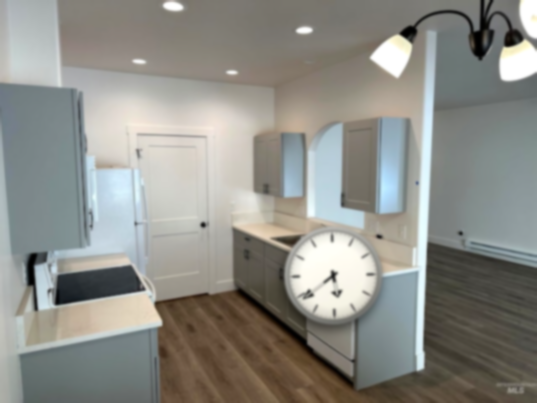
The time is 5h39
